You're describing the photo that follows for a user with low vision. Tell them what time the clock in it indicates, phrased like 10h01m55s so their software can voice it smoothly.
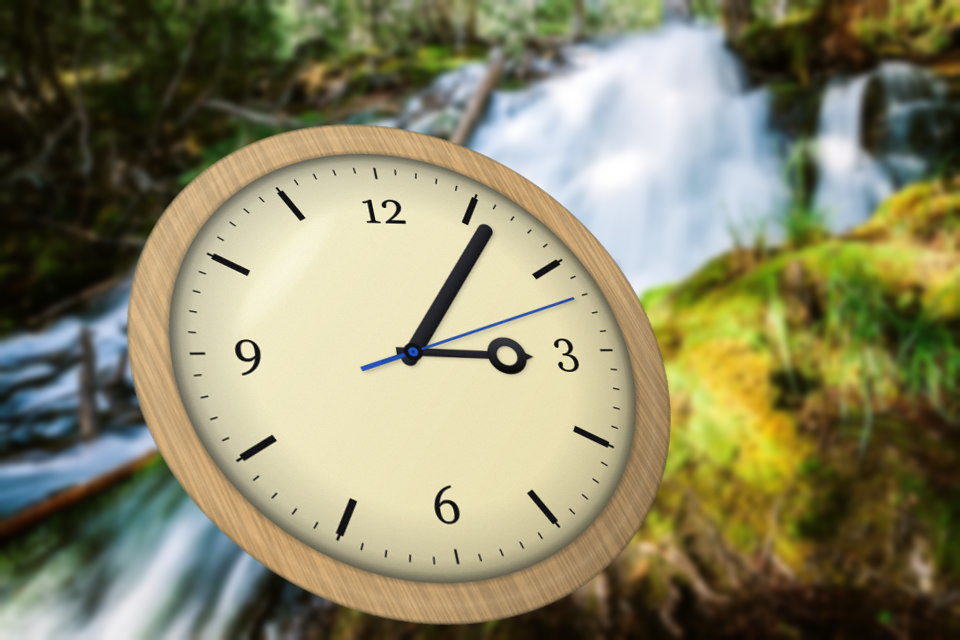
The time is 3h06m12s
